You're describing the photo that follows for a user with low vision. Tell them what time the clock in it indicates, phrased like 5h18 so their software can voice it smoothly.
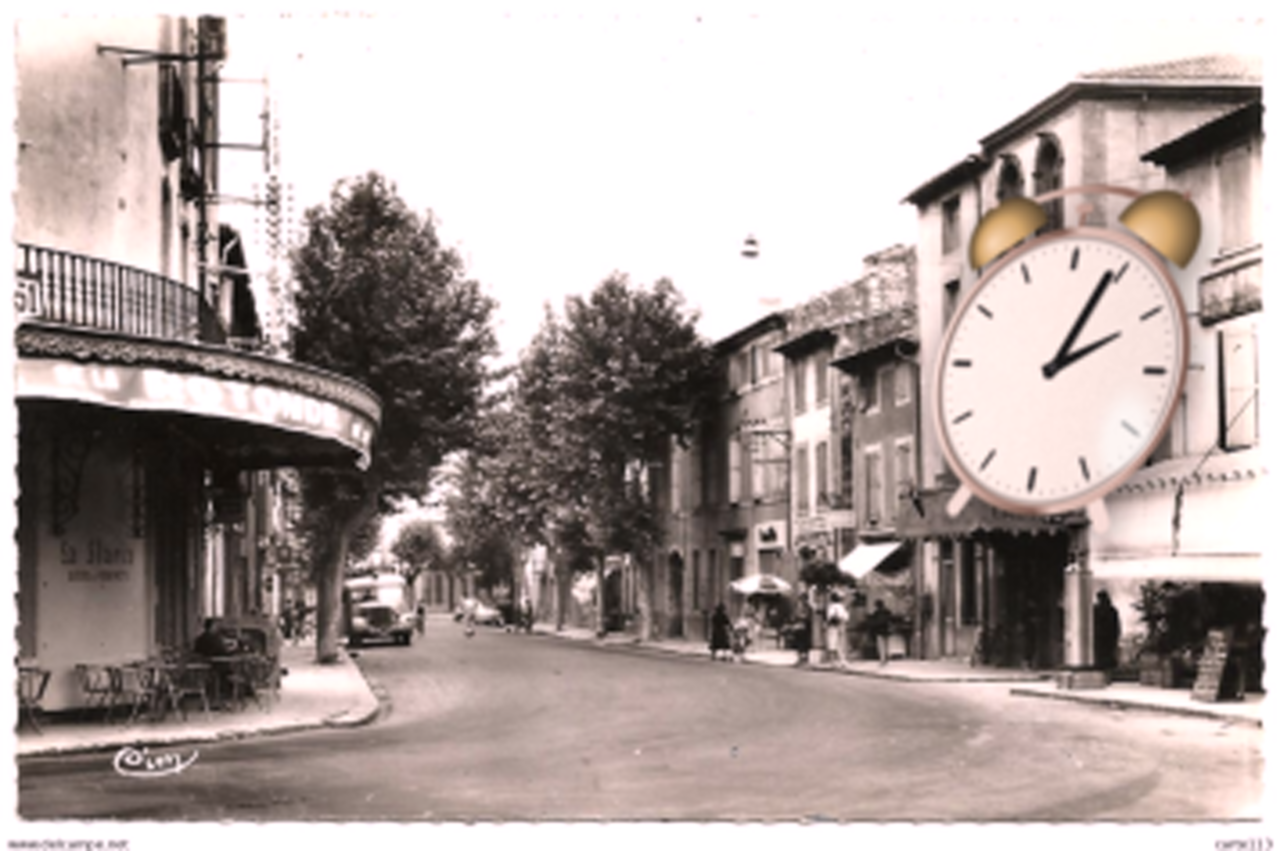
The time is 2h04
